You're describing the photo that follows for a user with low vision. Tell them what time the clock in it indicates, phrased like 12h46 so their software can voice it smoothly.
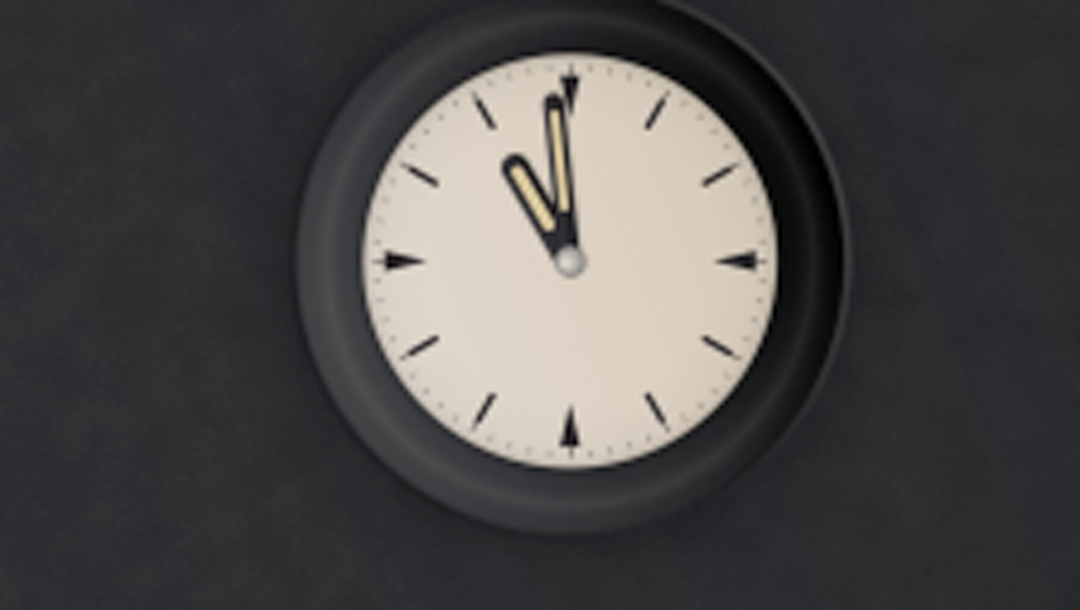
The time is 10h59
